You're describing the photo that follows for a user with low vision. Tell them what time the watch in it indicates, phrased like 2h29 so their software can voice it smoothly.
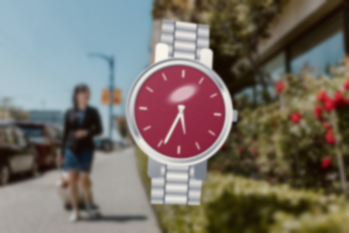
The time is 5h34
